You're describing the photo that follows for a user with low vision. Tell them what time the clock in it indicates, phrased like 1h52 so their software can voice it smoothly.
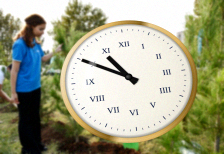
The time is 10h50
